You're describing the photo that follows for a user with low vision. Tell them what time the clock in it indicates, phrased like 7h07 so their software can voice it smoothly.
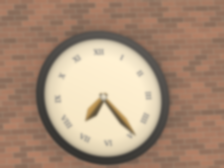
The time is 7h24
